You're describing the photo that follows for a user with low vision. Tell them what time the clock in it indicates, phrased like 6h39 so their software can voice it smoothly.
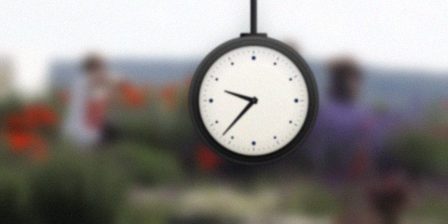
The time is 9h37
